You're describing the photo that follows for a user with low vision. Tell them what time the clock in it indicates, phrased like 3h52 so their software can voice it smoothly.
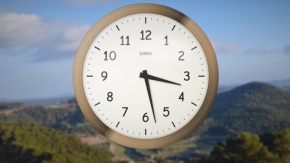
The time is 3h28
